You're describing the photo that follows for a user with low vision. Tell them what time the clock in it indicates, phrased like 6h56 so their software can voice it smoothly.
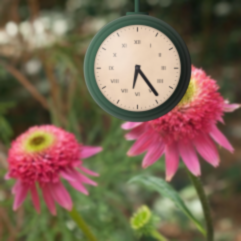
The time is 6h24
